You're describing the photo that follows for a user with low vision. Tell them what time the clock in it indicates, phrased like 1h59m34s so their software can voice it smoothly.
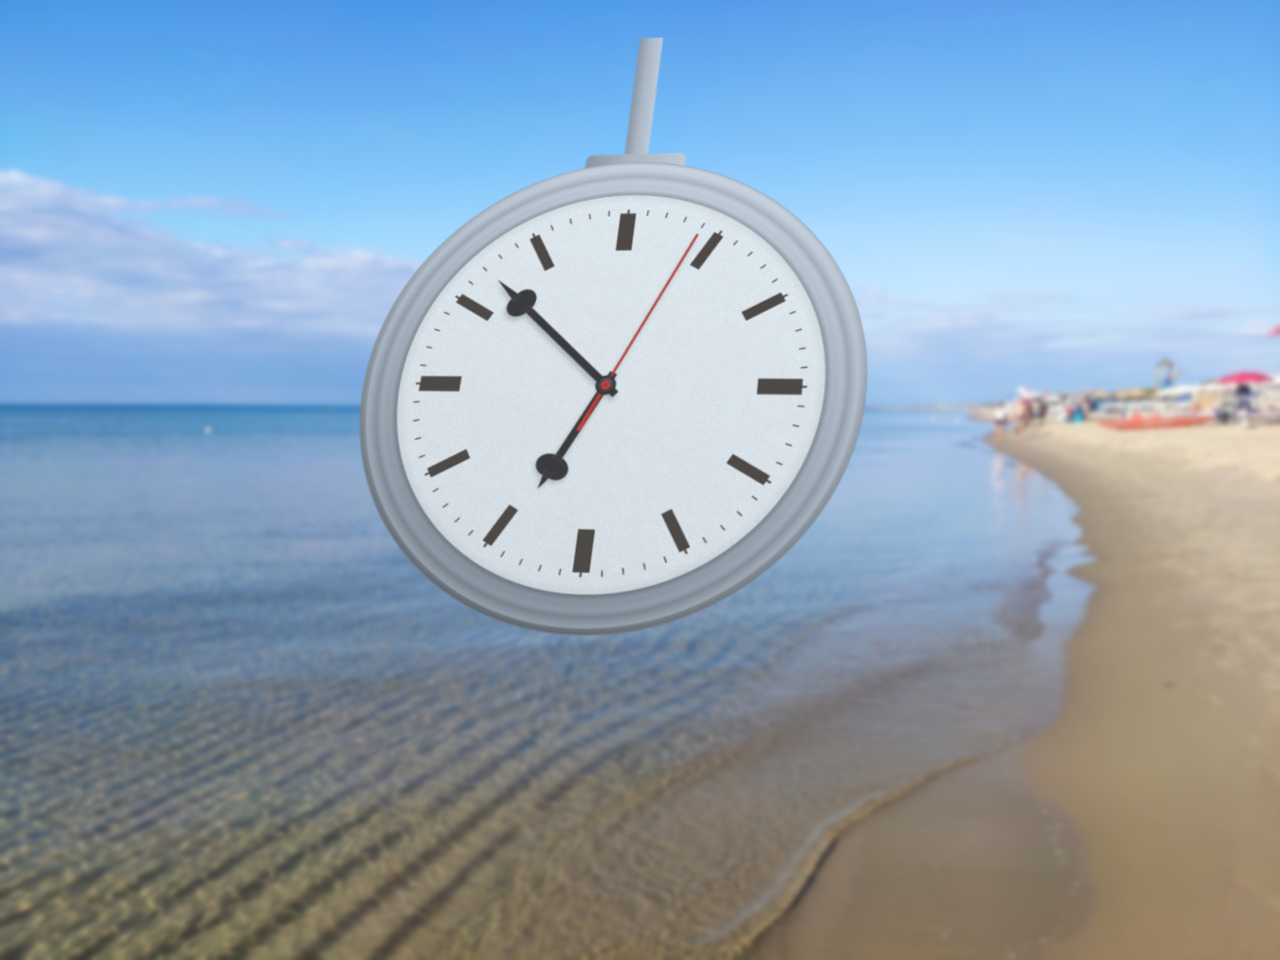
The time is 6h52m04s
